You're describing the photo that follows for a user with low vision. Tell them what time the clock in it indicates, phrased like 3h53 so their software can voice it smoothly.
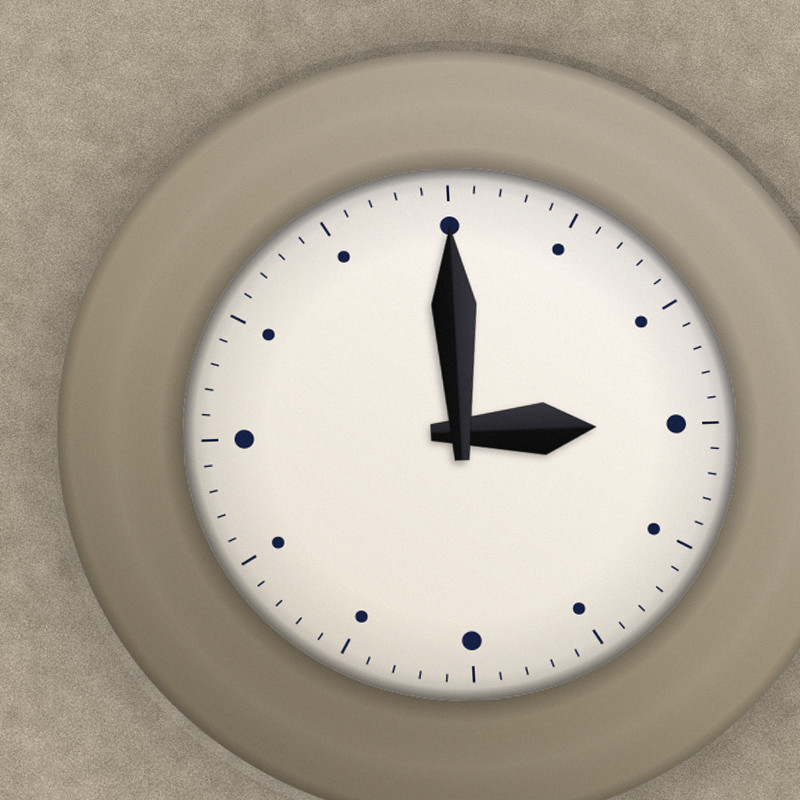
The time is 3h00
